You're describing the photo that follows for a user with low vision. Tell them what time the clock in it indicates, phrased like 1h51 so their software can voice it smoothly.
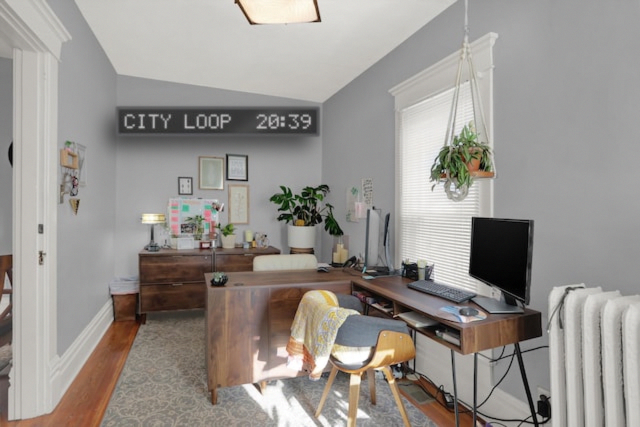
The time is 20h39
